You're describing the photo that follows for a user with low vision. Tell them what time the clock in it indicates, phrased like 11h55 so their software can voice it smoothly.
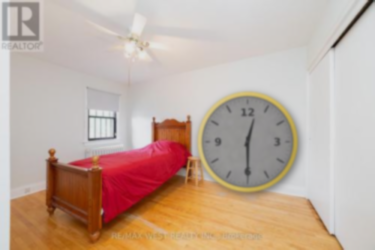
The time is 12h30
